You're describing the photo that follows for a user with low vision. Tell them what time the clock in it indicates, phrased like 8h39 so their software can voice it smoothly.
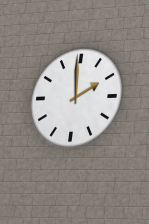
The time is 1h59
